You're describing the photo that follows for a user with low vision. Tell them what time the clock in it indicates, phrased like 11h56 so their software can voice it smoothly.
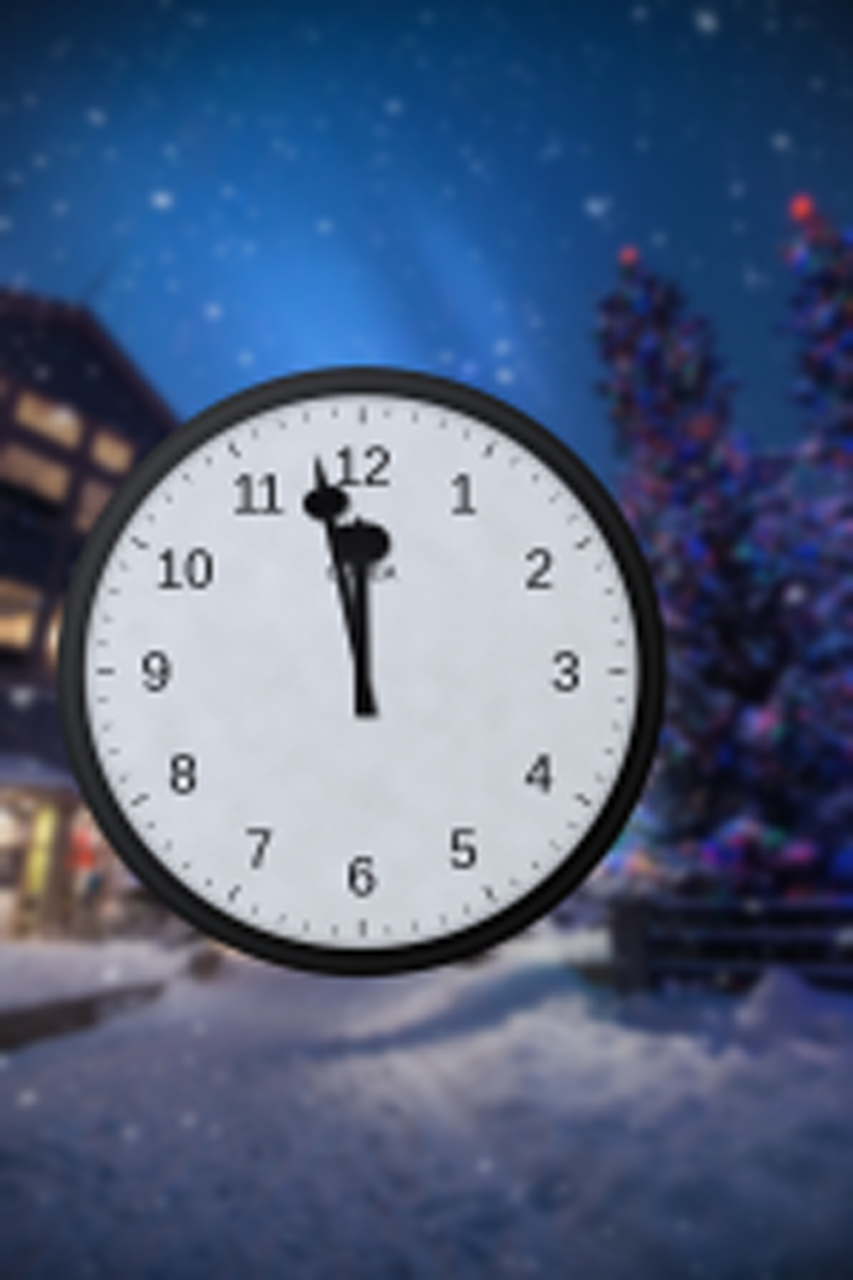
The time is 11h58
